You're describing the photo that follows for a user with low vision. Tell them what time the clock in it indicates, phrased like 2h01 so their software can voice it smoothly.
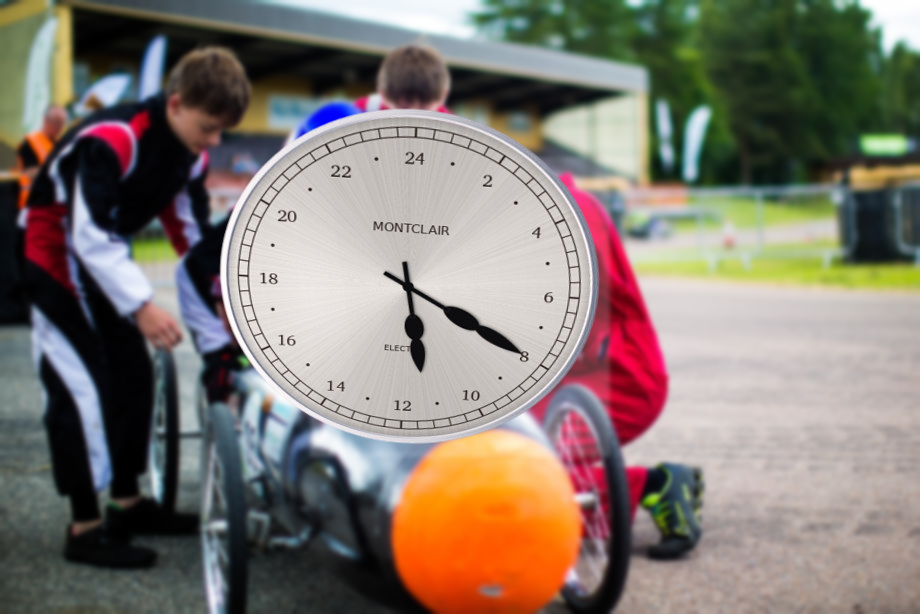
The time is 11h20
